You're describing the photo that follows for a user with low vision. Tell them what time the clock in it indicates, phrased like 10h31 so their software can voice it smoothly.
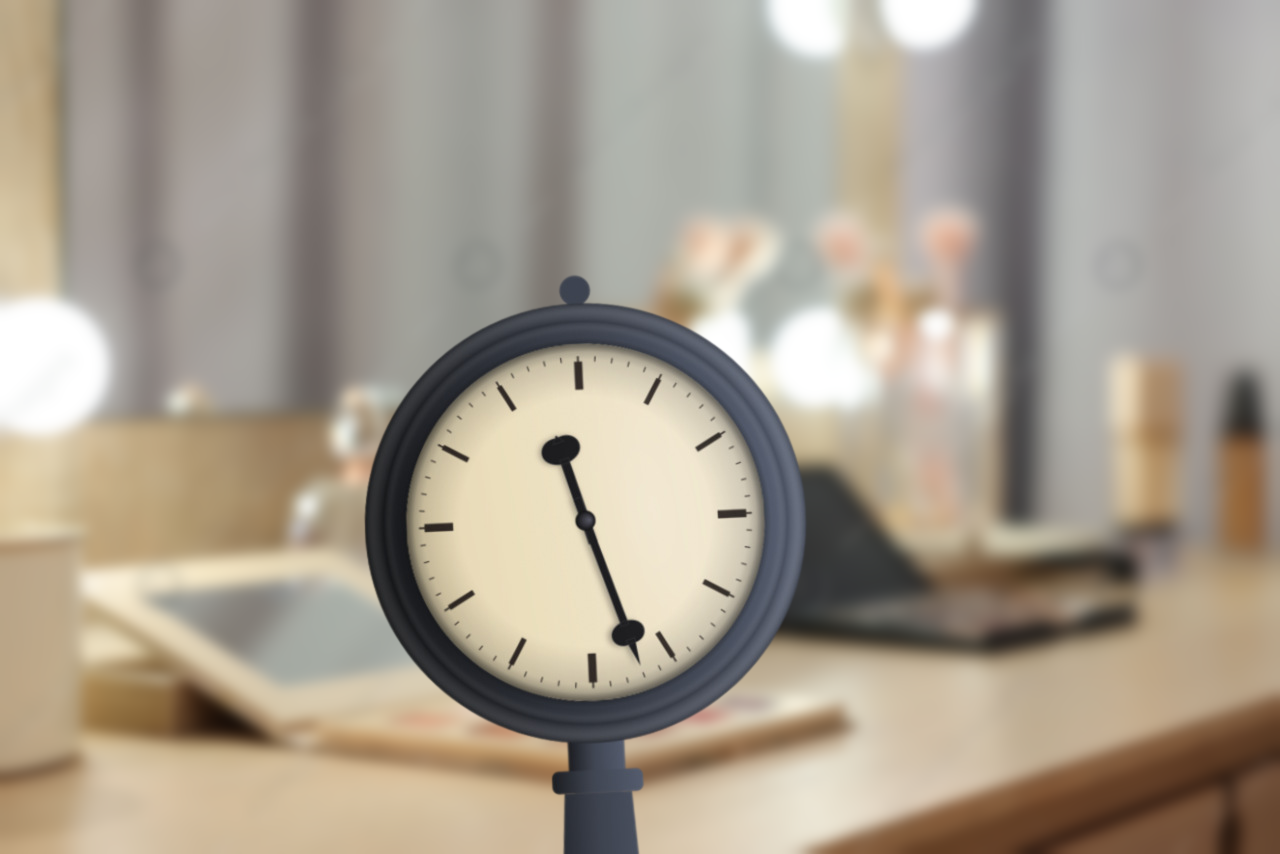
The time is 11h27
